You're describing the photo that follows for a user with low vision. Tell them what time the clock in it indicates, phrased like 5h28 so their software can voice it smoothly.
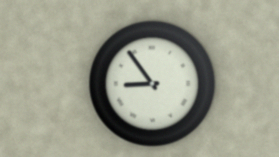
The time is 8h54
